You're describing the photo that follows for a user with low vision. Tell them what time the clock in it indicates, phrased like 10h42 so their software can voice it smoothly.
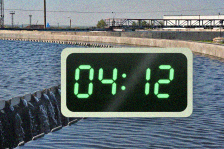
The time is 4h12
